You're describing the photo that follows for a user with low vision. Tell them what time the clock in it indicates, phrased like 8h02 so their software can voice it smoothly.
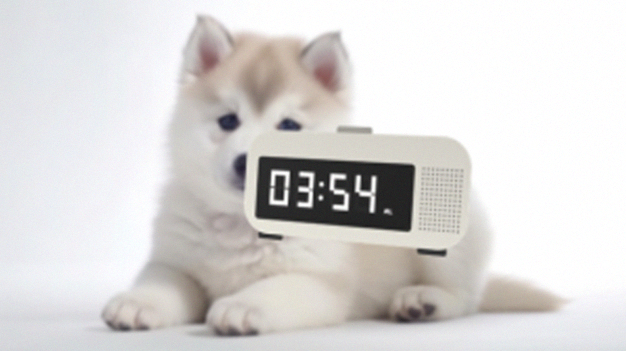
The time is 3h54
